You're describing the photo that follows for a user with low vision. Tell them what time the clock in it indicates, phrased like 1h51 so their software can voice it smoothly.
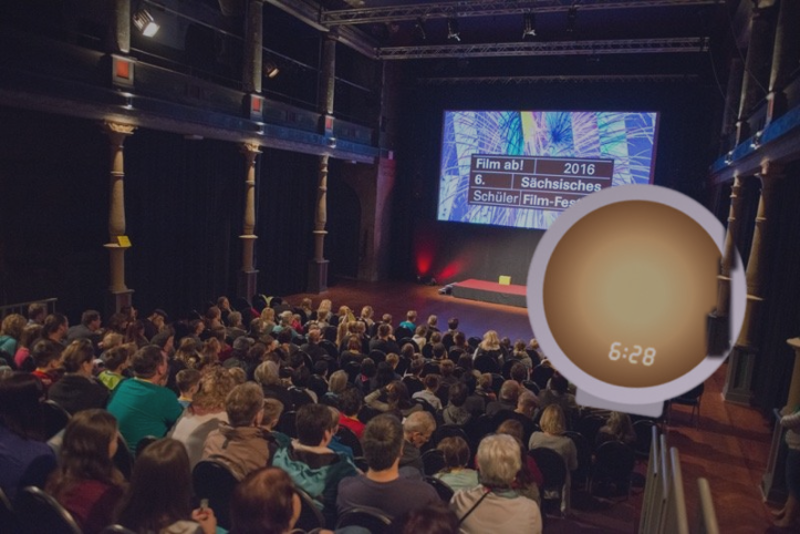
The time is 6h28
